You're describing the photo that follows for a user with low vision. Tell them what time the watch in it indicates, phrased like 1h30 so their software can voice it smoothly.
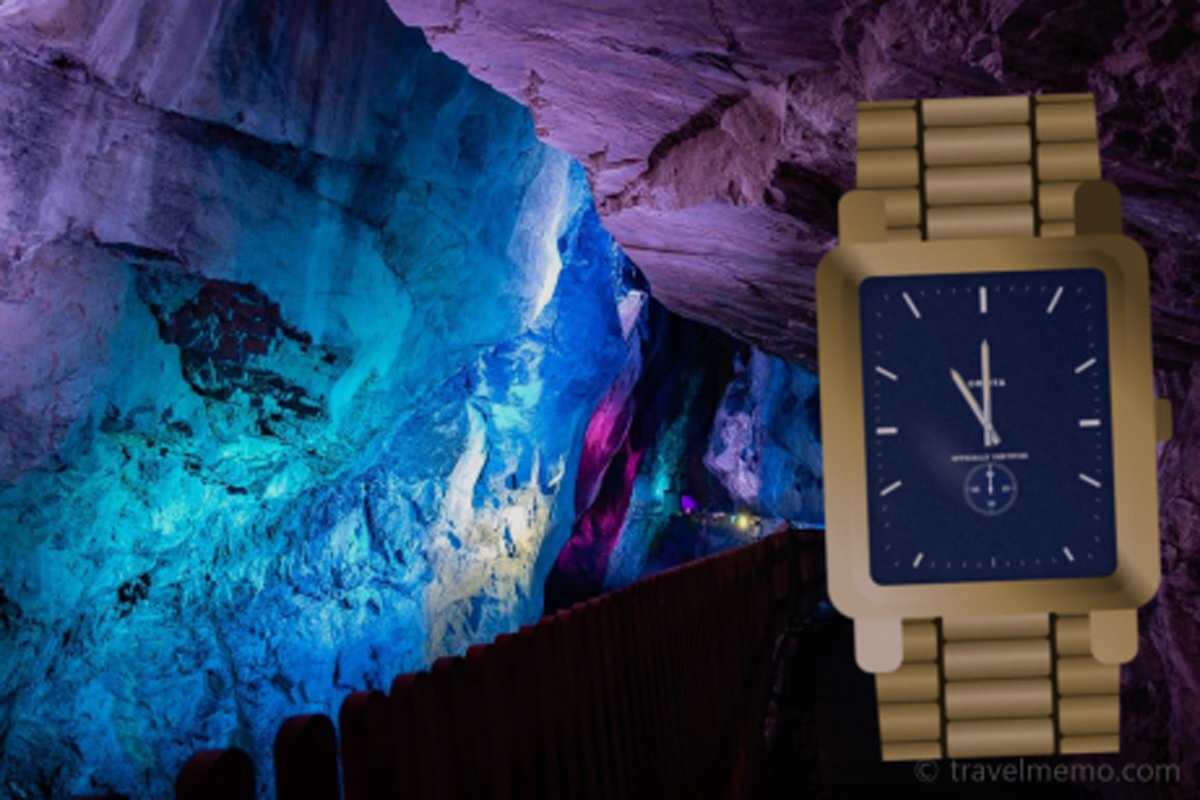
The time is 11h00
